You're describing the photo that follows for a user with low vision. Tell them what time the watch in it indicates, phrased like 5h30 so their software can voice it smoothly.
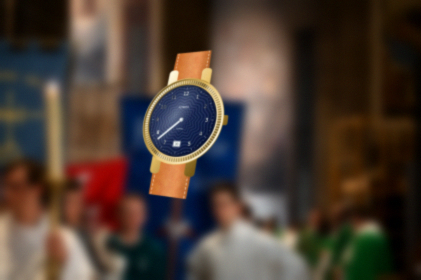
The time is 7h38
